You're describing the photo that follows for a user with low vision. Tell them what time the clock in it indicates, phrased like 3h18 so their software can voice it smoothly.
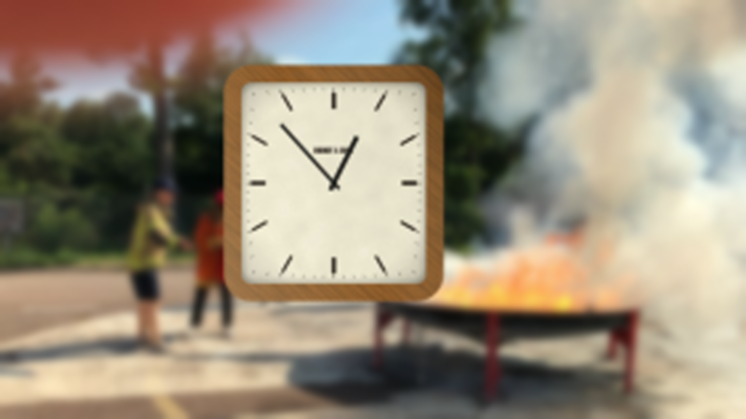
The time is 12h53
